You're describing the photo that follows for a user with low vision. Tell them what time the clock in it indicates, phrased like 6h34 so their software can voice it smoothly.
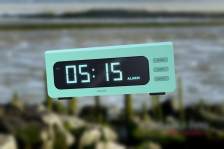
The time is 5h15
